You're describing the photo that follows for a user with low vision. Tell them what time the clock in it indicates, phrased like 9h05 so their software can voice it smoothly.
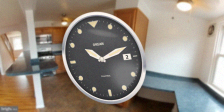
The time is 10h12
